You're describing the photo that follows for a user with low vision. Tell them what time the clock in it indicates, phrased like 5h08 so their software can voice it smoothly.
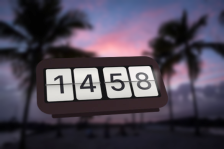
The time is 14h58
